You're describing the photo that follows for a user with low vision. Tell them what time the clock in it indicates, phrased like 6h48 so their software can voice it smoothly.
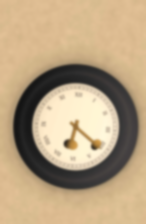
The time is 6h21
